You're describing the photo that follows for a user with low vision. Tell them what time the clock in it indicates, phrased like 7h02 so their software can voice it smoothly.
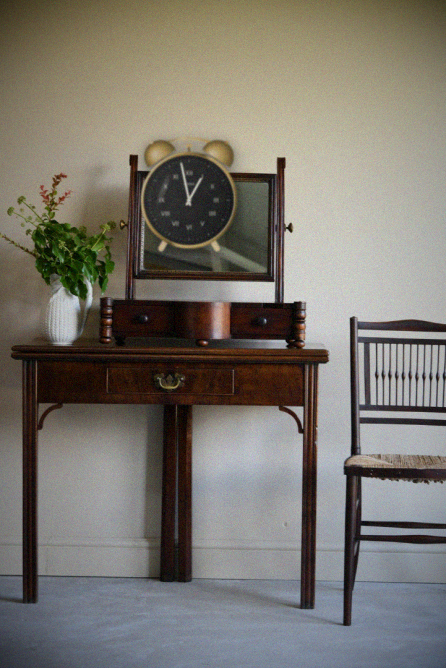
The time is 12h58
